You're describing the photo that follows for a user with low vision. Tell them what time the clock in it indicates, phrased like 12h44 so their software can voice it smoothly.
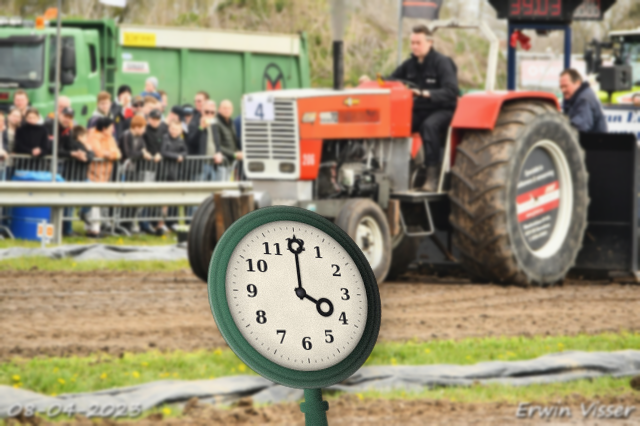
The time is 4h00
